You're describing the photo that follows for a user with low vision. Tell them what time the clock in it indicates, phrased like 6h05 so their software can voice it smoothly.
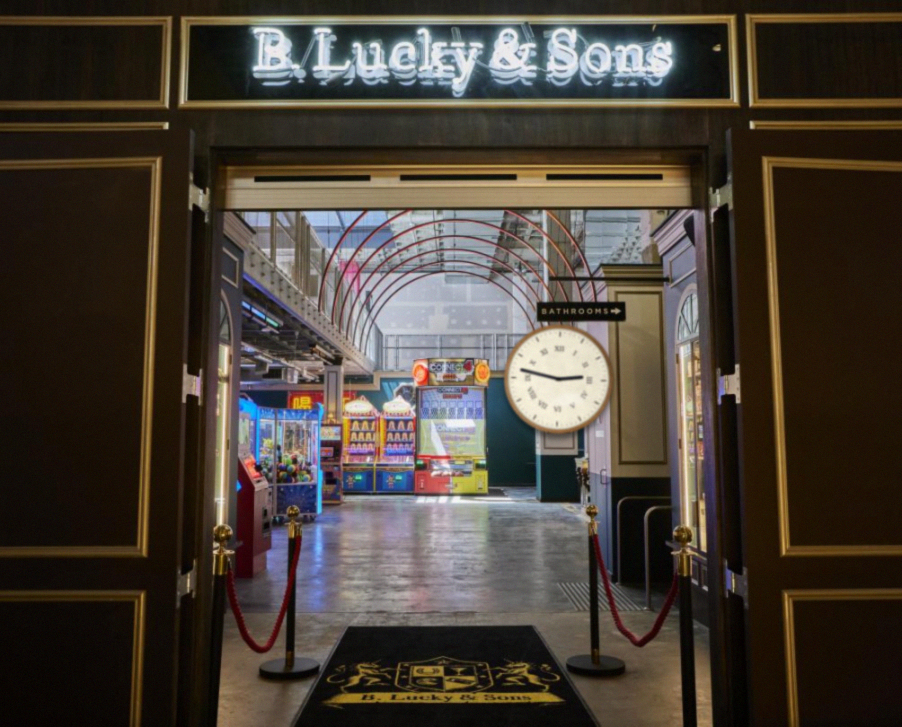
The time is 2h47
